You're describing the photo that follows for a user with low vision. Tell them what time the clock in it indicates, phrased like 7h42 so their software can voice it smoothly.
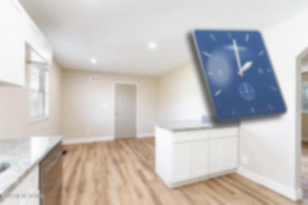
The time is 2h01
